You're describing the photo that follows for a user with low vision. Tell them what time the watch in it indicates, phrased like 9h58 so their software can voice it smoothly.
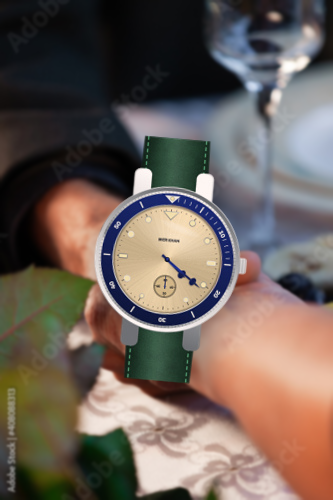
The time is 4h21
